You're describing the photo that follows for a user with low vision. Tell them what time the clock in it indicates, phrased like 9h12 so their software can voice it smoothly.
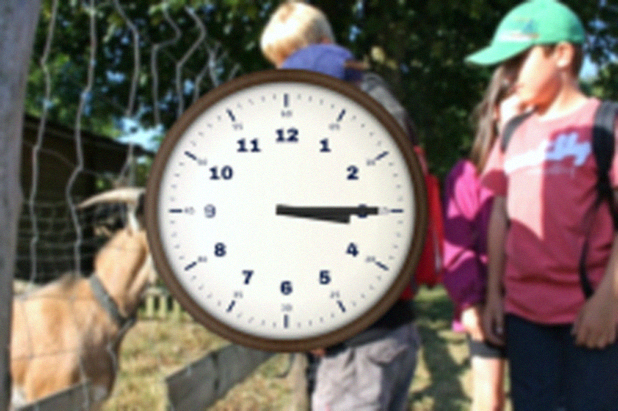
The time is 3h15
